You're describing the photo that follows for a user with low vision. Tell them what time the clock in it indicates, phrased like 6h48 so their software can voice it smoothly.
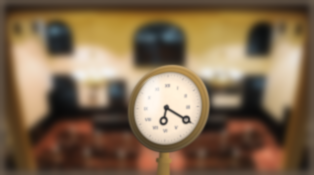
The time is 6h20
